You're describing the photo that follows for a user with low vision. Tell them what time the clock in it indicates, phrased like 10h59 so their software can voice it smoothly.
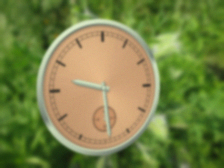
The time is 9h29
